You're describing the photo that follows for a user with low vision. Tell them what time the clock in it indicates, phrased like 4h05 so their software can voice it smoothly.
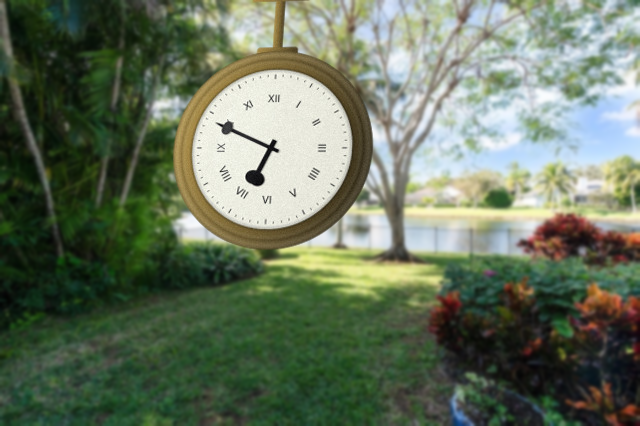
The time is 6h49
